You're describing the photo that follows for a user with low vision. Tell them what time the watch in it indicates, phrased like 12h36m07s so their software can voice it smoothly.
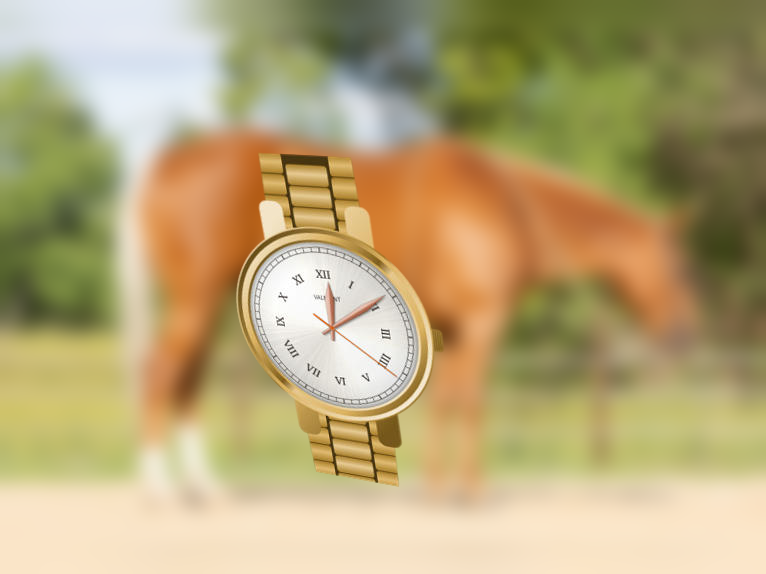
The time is 12h09m21s
